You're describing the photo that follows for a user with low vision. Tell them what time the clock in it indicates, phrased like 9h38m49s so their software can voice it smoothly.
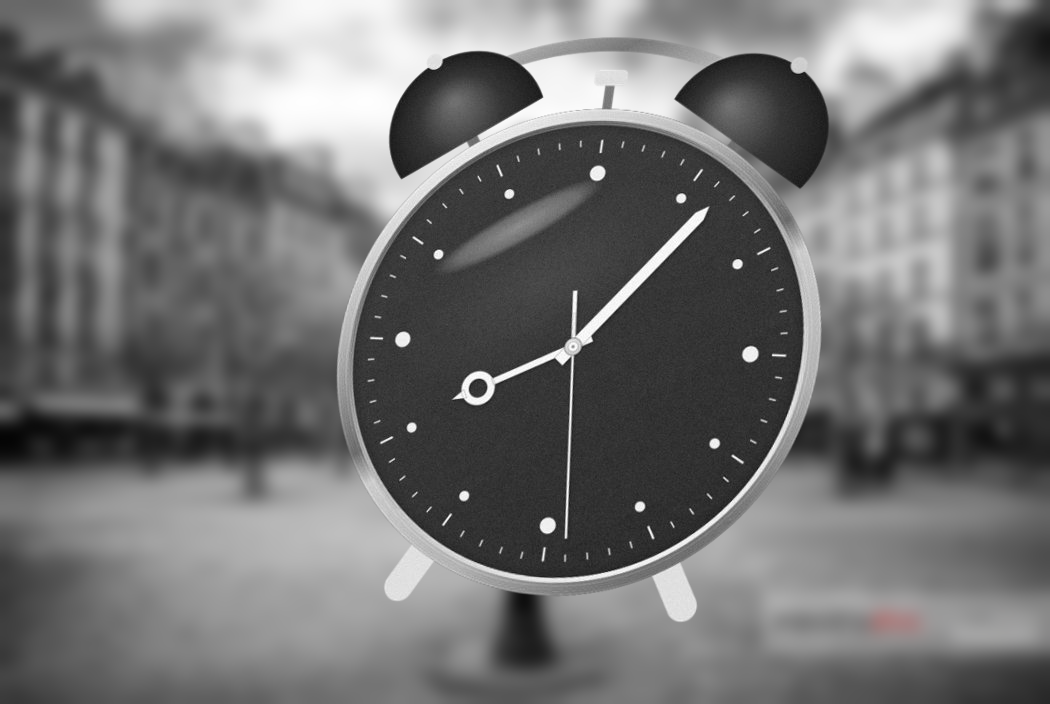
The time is 8h06m29s
